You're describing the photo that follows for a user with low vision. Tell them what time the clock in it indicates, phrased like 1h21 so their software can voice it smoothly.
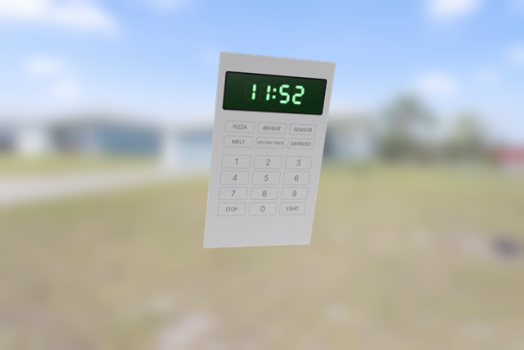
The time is 11h52
